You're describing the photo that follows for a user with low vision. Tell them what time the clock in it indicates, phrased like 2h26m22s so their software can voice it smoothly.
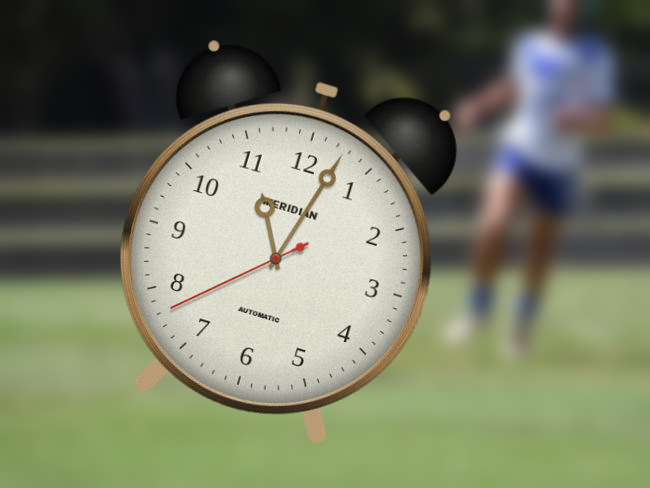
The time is 11h02m38s
